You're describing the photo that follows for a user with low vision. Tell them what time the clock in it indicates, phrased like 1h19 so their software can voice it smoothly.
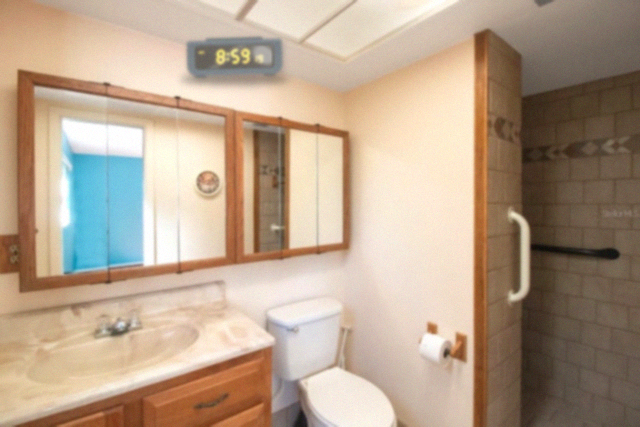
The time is 8h59
